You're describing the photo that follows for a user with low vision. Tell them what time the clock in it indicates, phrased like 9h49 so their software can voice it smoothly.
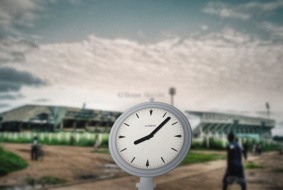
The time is 8h07
